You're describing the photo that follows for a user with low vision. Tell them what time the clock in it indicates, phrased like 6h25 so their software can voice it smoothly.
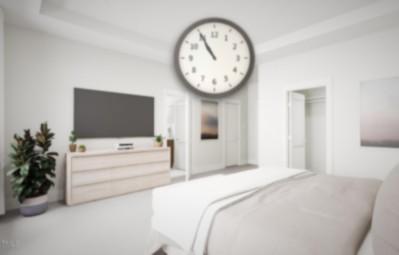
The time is 10h55
